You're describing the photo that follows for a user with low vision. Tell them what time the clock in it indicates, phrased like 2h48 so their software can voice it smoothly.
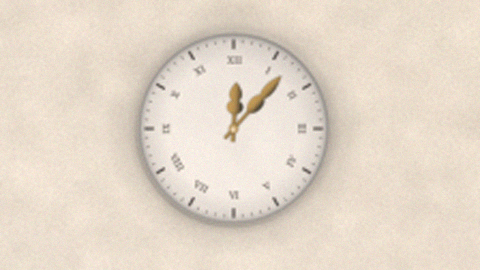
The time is 12h07
